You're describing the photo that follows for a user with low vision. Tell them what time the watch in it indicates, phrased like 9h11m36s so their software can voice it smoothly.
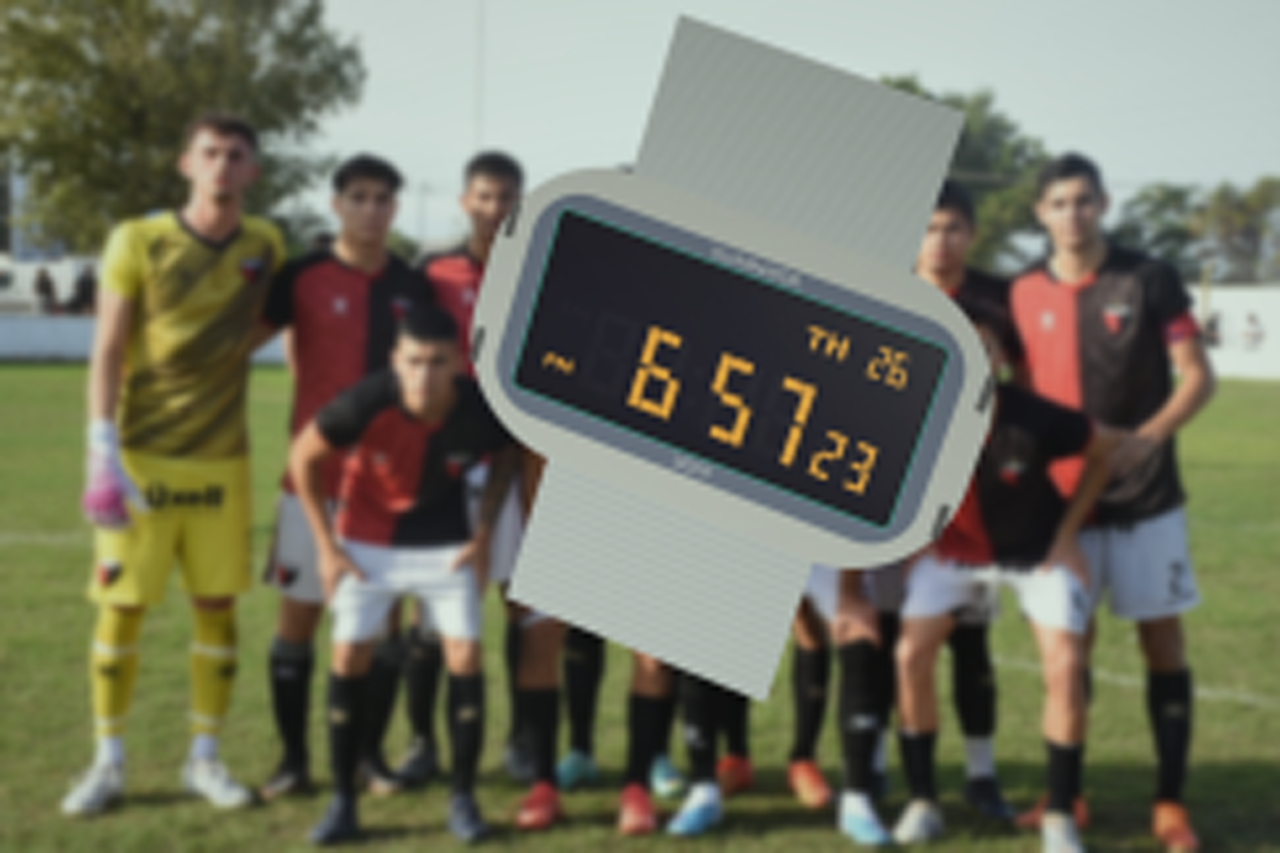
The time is 6h57m23s
